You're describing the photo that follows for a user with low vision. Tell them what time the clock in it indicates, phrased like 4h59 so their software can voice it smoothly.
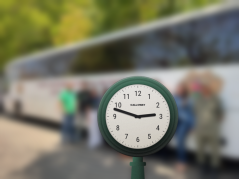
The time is 2h48
